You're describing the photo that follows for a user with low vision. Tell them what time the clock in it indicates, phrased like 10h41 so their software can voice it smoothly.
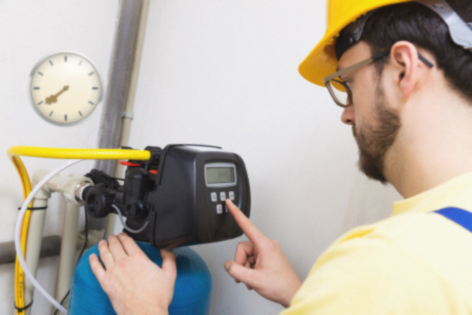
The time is 7h39
